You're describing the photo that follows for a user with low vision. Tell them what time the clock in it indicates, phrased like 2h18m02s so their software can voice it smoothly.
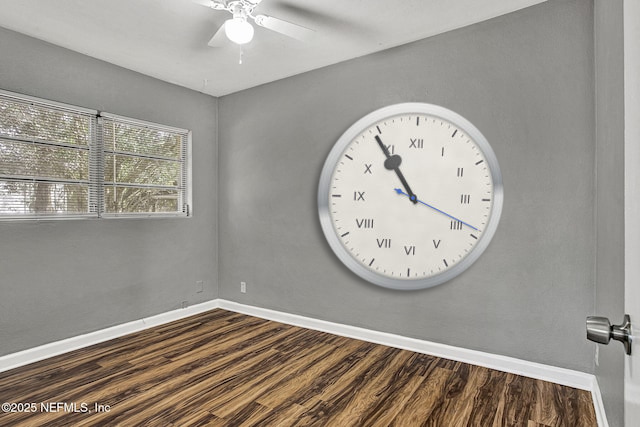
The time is 10h54m19s
